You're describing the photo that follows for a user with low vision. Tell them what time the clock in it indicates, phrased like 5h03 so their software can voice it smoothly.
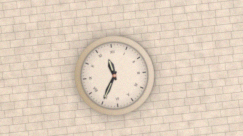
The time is 11h35
